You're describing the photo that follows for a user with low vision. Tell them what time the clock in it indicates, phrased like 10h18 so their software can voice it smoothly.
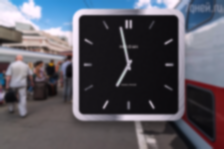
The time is 6h58
